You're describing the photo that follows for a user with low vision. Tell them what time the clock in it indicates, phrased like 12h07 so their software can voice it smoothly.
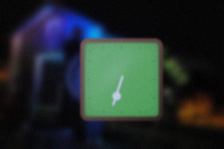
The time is 6h33
